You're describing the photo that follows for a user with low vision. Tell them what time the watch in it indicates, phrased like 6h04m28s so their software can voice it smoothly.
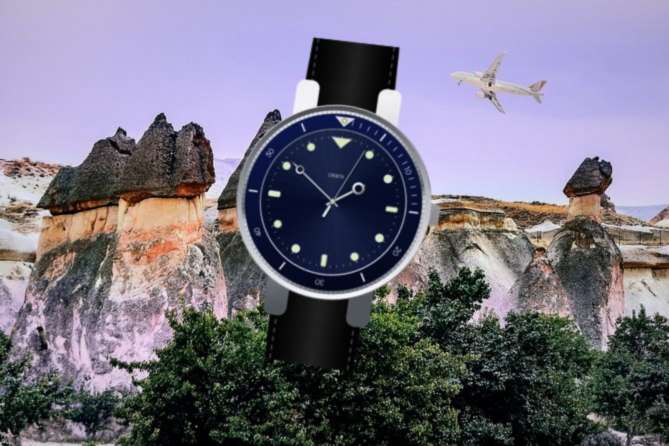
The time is 1h51m04s
